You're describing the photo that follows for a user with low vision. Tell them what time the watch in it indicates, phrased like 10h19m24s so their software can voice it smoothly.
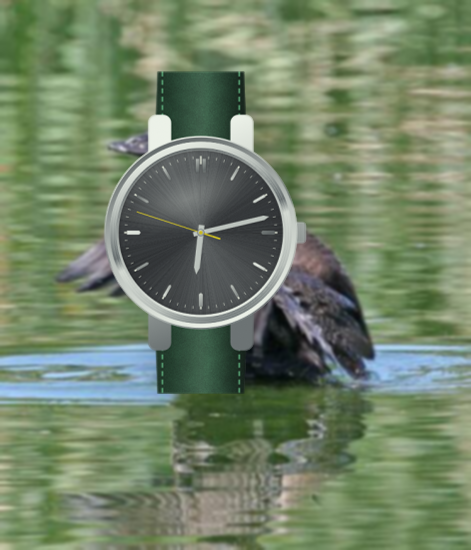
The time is 6h12m48s
